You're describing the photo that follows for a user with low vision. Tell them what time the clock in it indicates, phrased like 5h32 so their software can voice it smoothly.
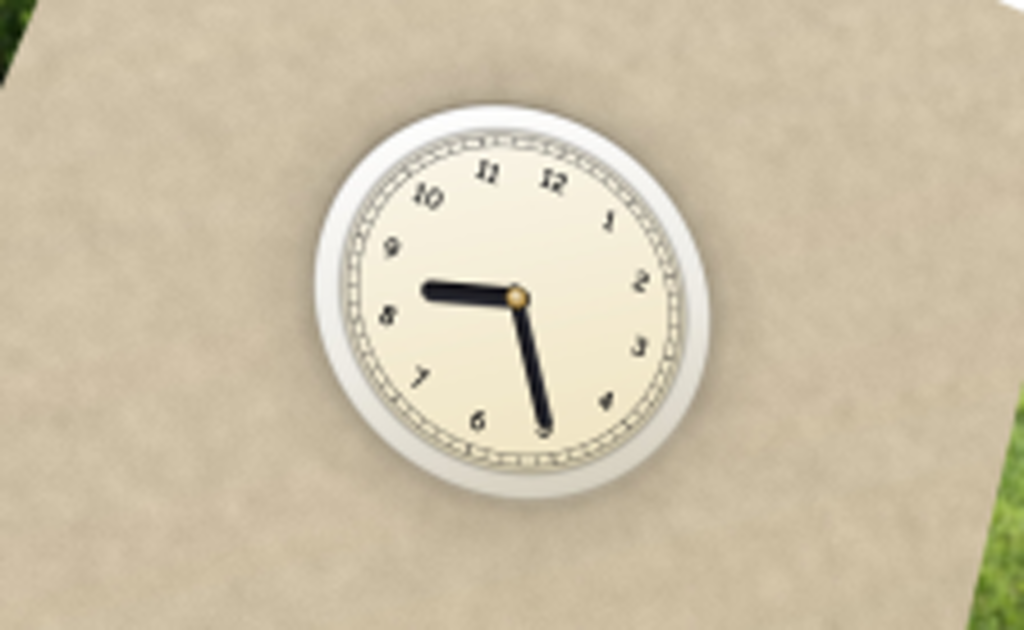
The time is 8h25
